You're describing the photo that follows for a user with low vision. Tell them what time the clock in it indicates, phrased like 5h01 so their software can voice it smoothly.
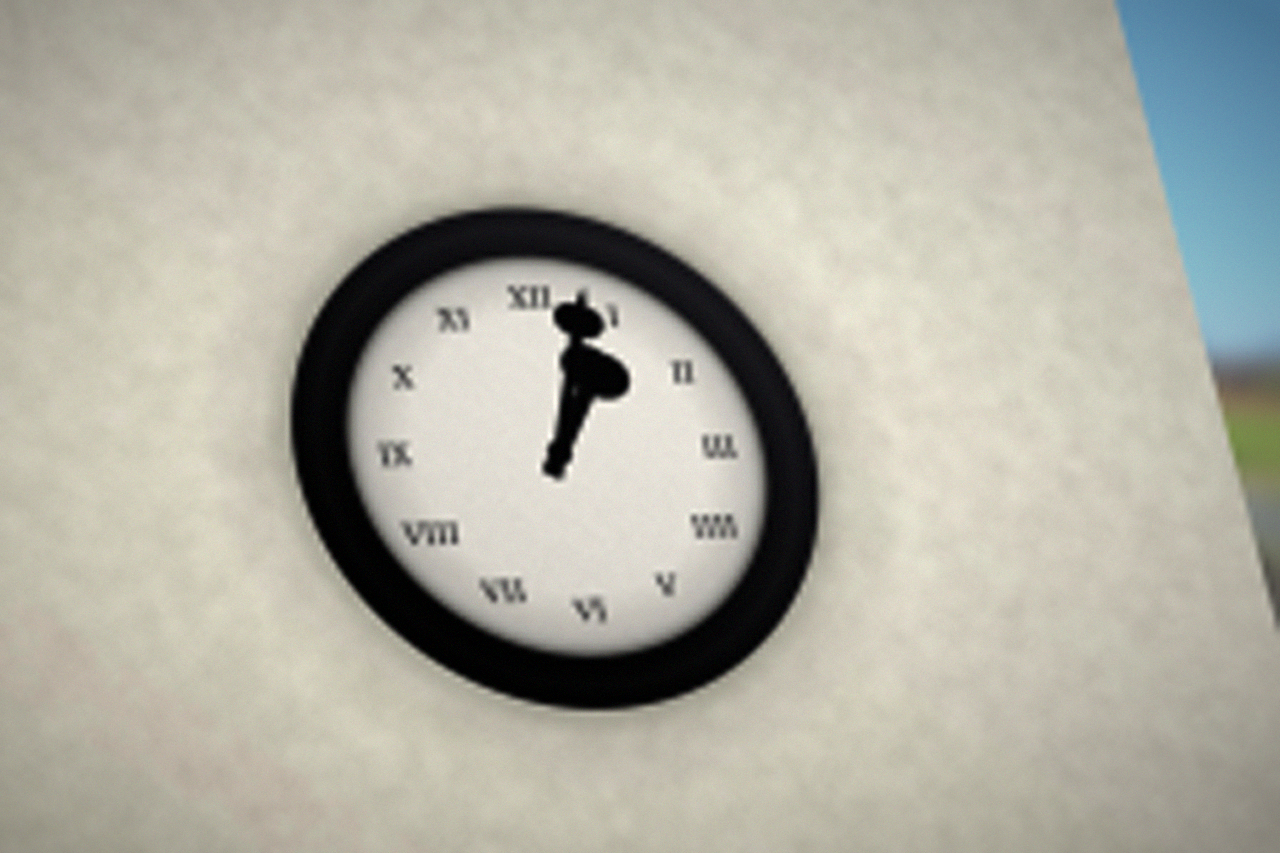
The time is 1h03
